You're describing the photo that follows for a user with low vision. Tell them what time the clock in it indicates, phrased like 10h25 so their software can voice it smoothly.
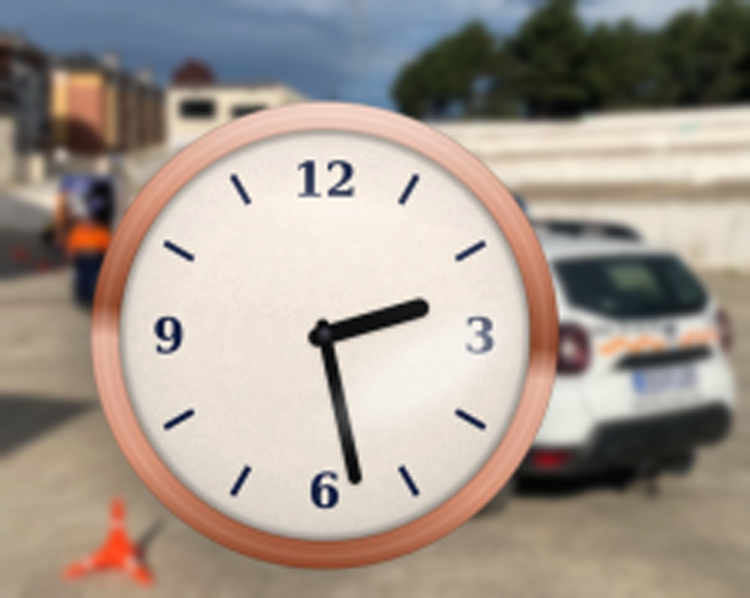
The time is 2h28
